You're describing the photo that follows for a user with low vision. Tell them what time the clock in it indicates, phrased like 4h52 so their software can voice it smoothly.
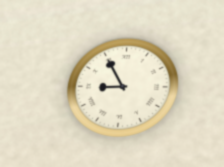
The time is 8h55
